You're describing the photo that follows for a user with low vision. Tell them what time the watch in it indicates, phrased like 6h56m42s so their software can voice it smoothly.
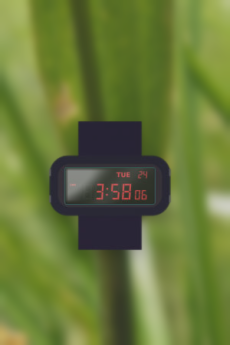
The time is 3h58m06s
